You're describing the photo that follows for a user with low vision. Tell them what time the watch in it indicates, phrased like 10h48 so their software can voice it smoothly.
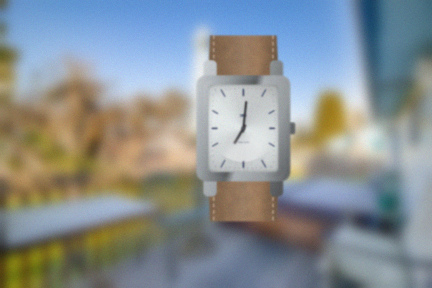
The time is 7h01
